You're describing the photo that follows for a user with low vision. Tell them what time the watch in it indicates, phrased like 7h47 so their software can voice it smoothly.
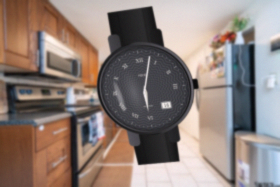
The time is 6h03
